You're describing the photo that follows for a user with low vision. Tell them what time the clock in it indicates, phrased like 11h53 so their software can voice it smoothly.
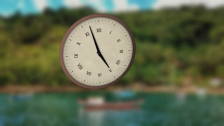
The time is 4h57
